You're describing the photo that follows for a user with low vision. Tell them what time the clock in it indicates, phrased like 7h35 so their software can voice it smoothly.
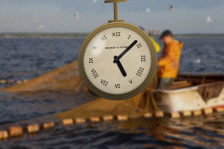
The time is 5h08
